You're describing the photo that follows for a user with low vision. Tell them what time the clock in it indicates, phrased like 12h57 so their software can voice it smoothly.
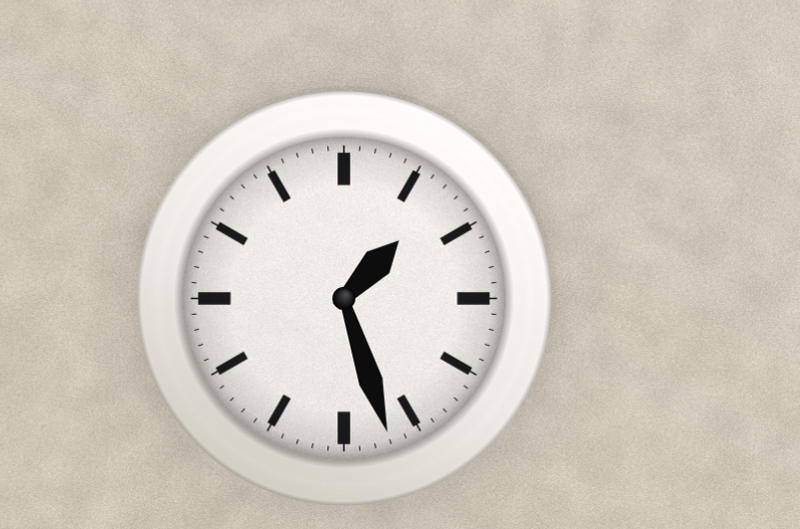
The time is 1h27
